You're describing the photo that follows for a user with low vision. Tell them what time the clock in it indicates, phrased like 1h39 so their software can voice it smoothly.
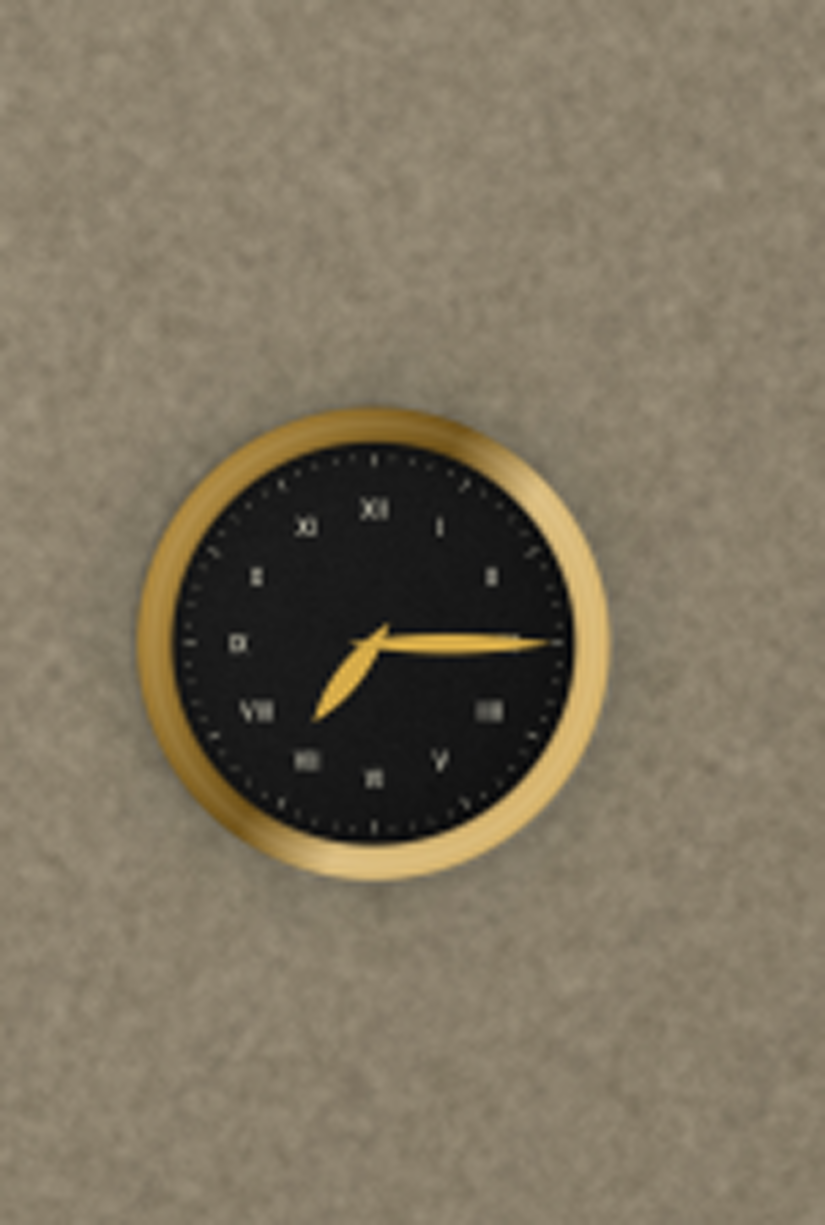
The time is 7h15
